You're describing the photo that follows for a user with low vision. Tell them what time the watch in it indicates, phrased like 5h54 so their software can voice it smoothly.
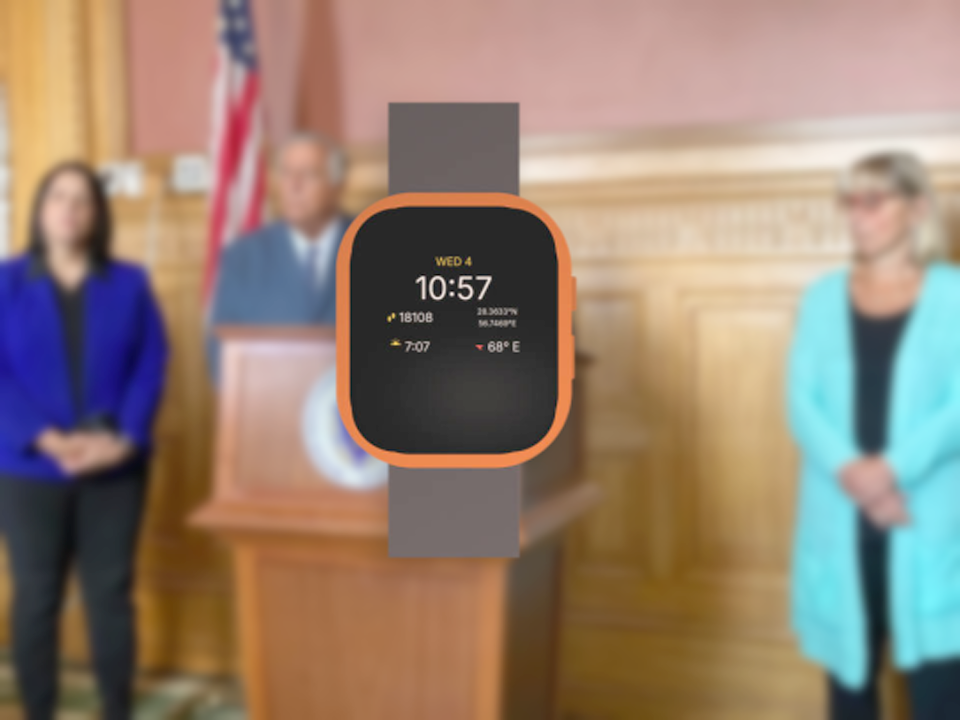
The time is 10h57
